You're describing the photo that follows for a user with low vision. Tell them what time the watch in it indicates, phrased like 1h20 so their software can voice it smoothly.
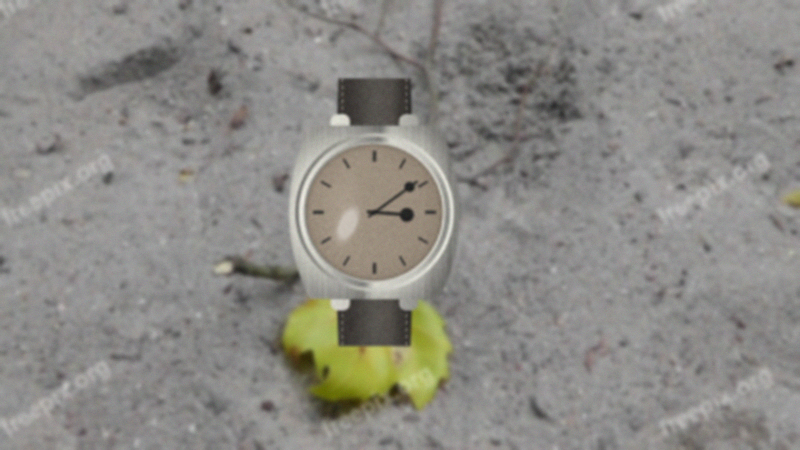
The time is 3h09
